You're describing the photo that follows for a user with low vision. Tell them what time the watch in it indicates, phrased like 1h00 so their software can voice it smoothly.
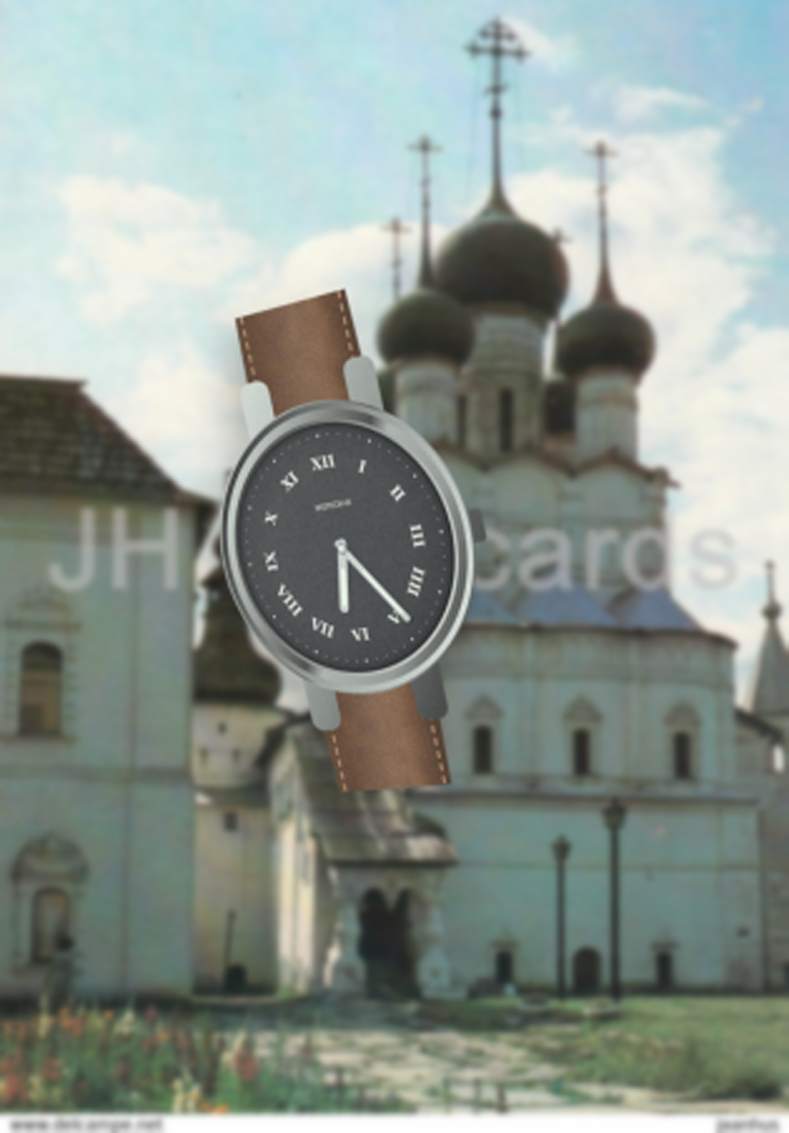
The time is 6h24
